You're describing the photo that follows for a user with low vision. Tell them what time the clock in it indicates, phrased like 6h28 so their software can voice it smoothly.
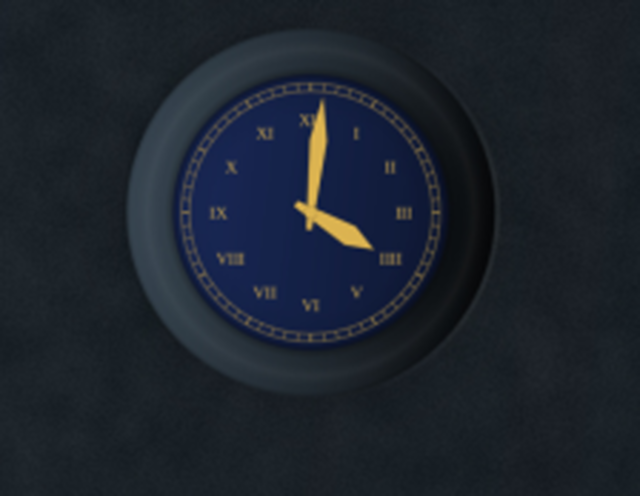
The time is 4h01
